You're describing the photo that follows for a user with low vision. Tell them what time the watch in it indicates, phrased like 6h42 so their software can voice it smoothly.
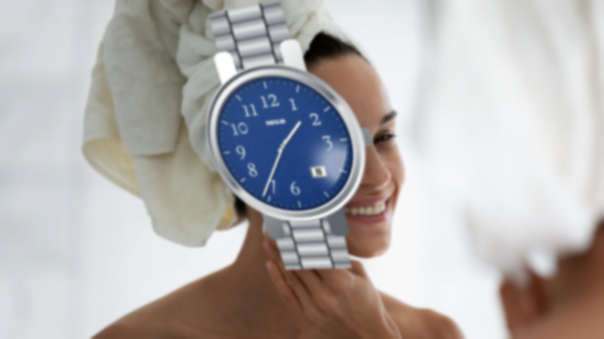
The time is 1h36
